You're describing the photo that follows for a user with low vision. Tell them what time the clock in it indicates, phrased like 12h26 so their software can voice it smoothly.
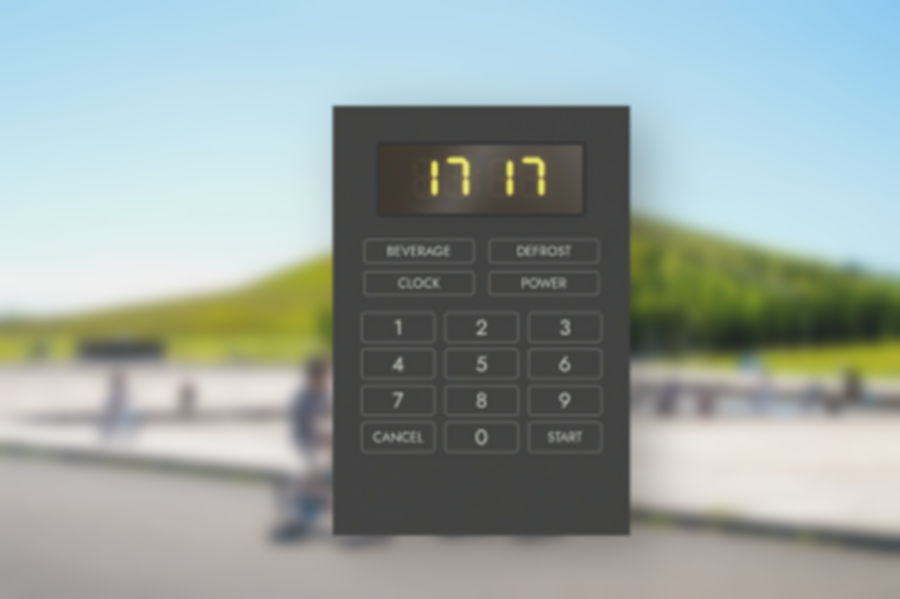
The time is 17h17
